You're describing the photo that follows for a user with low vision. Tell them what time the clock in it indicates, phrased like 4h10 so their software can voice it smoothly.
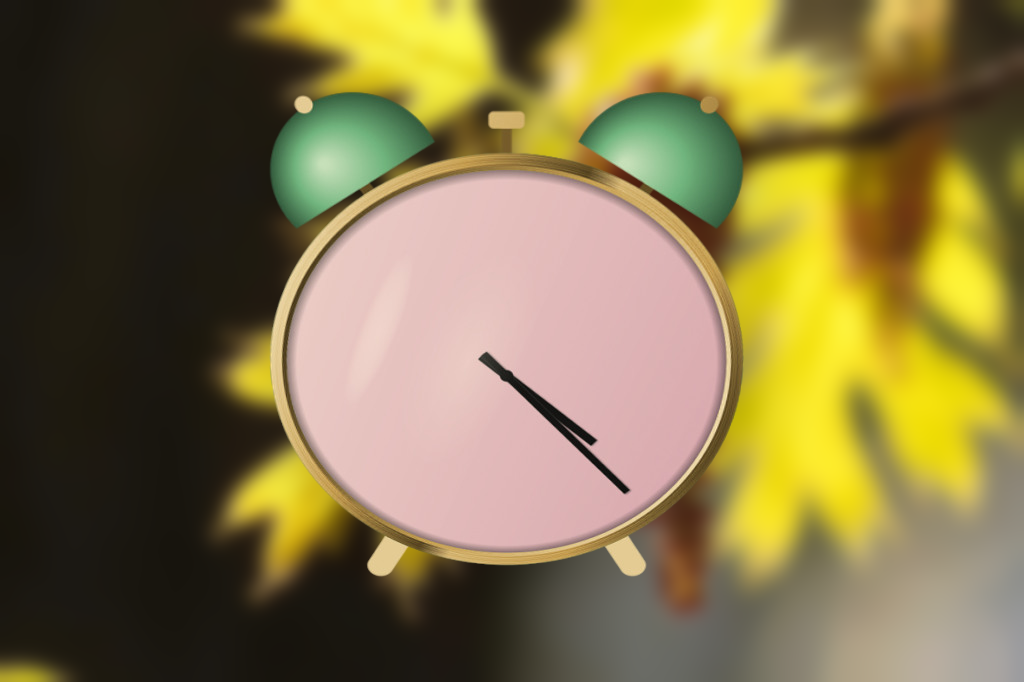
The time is 4h23
